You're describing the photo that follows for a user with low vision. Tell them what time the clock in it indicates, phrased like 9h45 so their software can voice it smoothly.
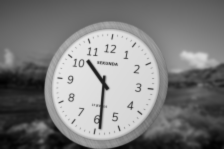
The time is 10h29
